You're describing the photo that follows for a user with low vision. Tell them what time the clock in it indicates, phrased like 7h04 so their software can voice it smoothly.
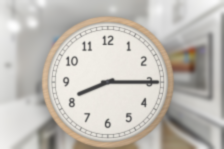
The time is 8h15
